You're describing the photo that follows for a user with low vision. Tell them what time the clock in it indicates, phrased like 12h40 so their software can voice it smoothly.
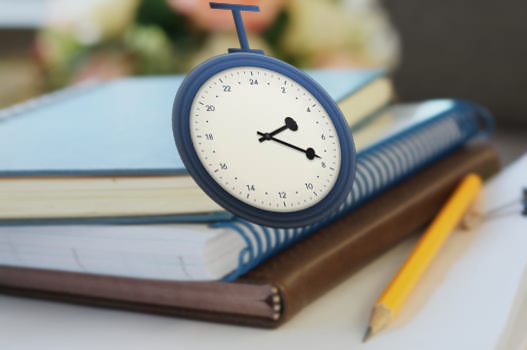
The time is 4h19
